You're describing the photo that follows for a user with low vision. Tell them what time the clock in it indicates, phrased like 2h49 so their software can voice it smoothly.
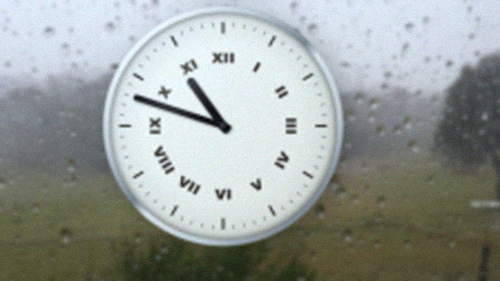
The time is 10h48
